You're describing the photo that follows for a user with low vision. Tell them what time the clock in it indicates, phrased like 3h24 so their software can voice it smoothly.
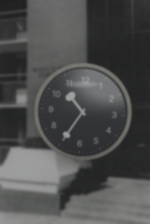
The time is 10h35
